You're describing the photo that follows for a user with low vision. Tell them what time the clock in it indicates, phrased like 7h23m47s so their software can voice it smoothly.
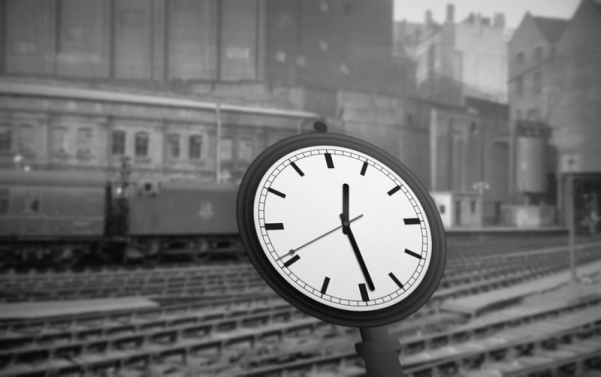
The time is 12h28m41s
